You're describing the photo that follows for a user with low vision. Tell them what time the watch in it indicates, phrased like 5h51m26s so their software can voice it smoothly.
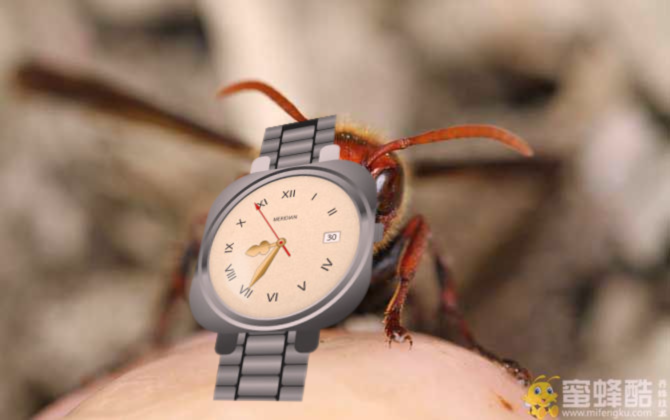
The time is 8h34m54s
